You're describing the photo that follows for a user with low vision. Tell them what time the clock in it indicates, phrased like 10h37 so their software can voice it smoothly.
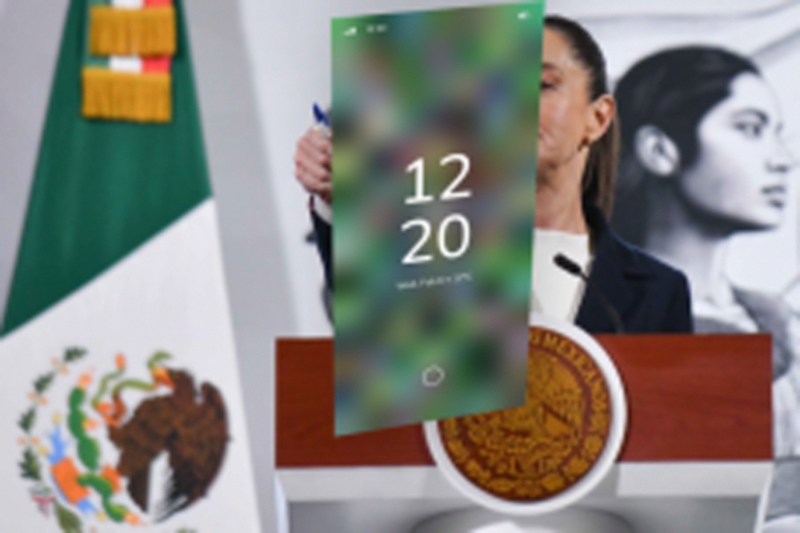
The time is 12h20
